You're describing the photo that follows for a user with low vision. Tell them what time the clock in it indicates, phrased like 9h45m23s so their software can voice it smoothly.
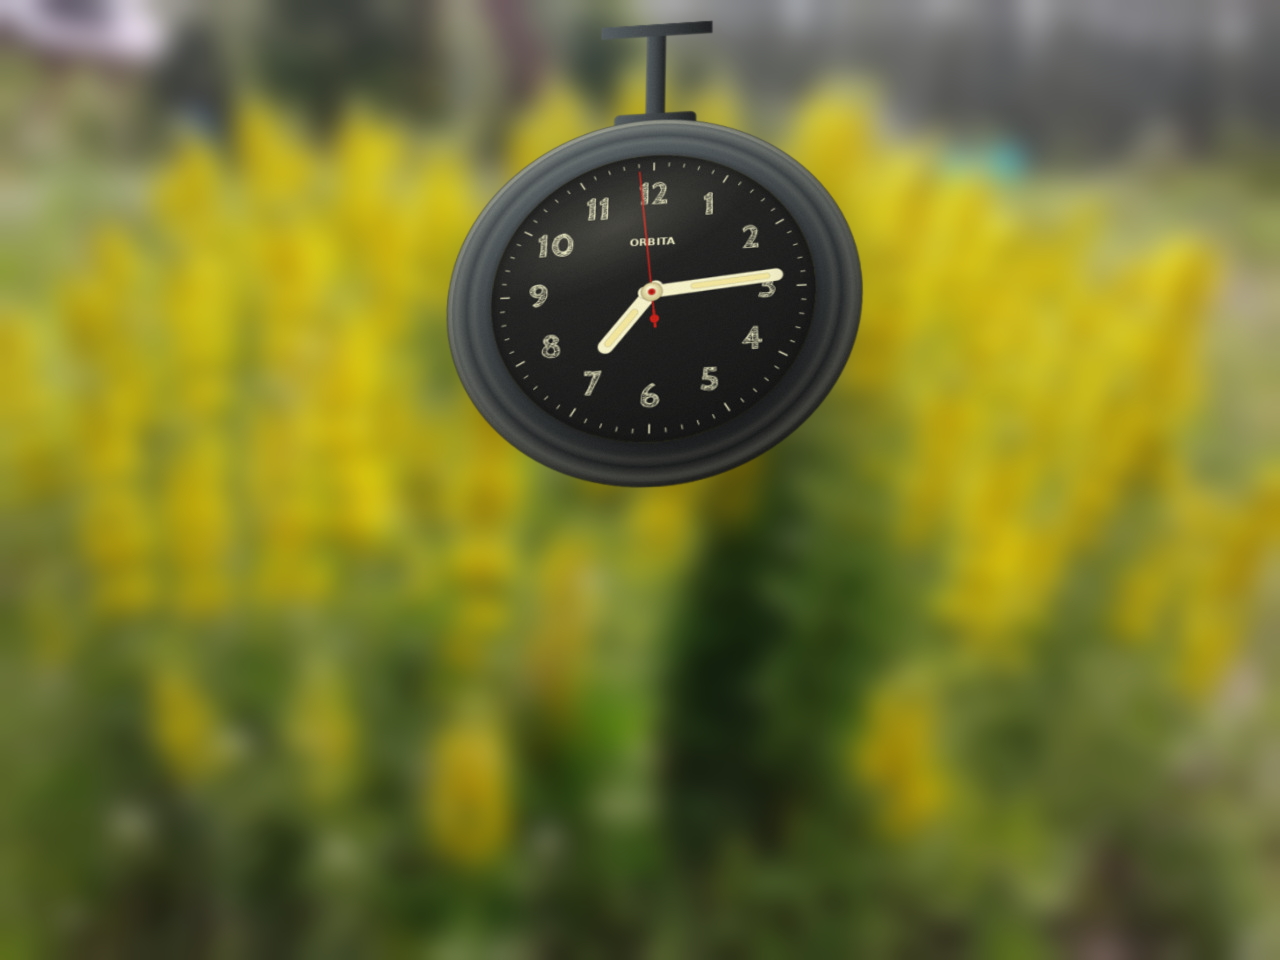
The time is 7h13m59s
